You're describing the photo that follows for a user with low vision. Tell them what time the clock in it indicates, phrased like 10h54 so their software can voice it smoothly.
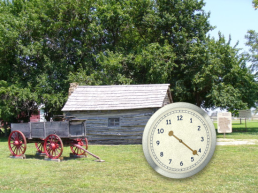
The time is 10h22
